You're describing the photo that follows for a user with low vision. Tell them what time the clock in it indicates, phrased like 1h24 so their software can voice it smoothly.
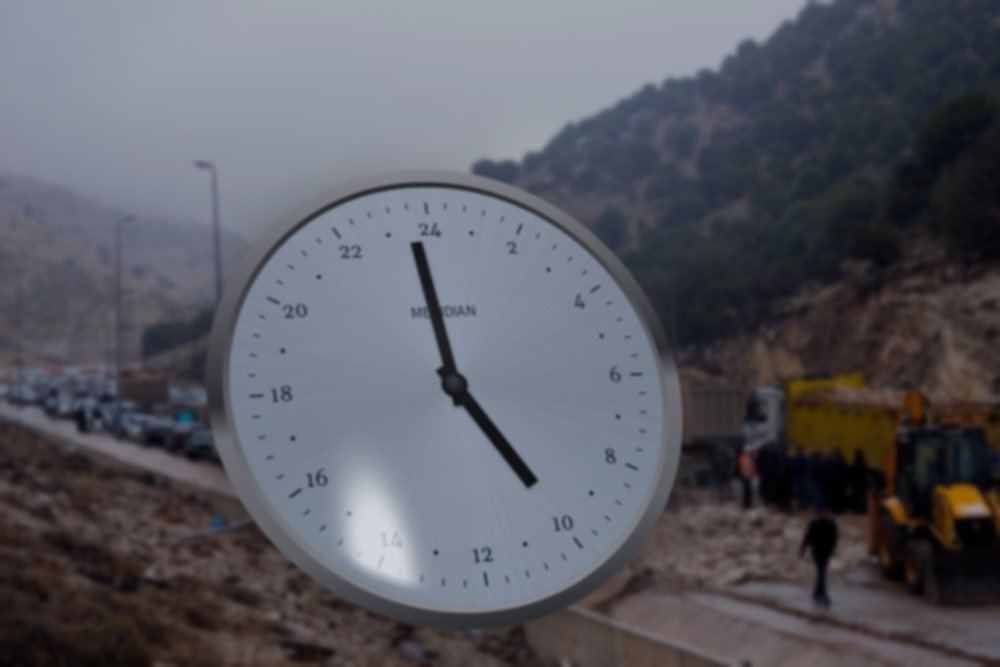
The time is 9h59
